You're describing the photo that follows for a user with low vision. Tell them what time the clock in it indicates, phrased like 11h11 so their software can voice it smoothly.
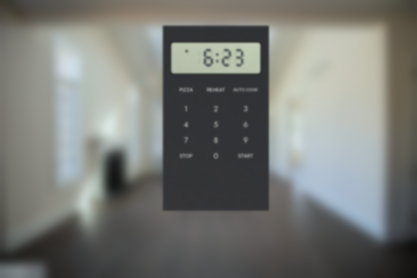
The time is 6h23
